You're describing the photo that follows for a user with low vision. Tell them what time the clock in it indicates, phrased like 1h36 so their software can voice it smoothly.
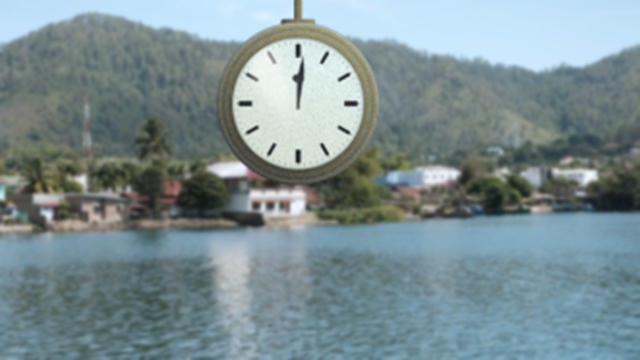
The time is 12h01
